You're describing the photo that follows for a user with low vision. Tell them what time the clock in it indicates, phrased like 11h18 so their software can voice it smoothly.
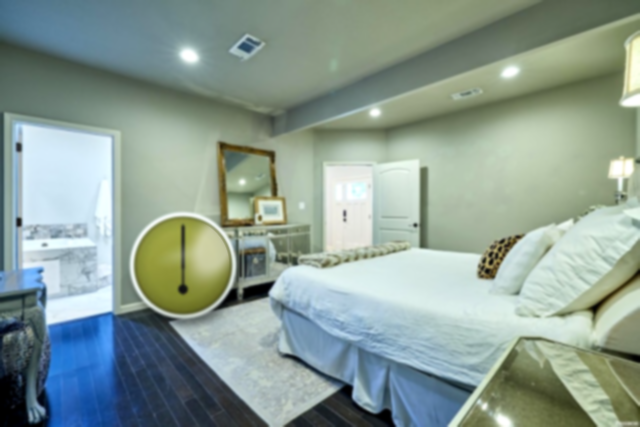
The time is 6h00
